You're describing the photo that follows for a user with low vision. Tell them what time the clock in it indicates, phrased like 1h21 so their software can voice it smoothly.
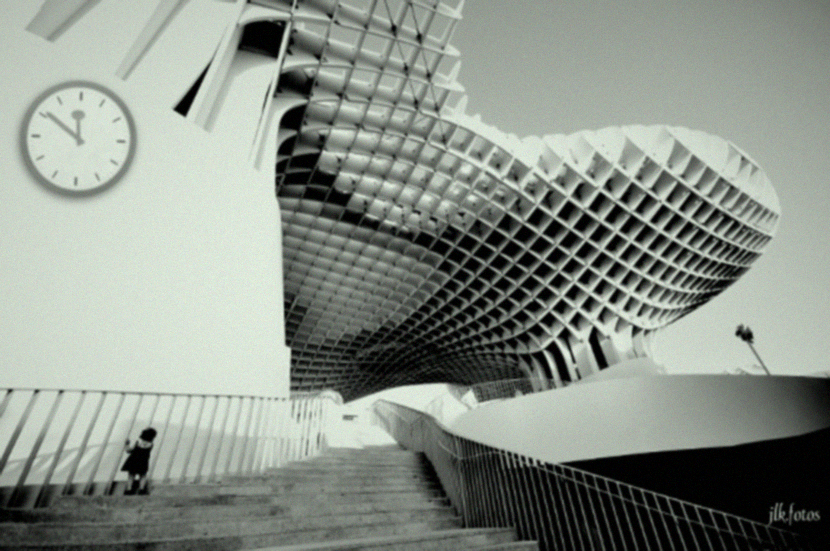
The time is 11h51
